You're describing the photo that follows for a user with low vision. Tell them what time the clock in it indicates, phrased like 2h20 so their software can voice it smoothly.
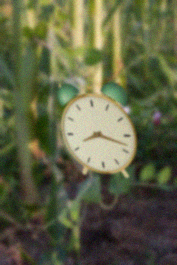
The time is 8h18
